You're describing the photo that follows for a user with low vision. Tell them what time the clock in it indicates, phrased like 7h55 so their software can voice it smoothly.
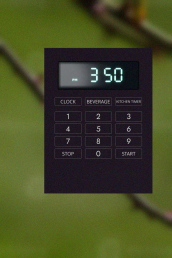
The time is 3h50
